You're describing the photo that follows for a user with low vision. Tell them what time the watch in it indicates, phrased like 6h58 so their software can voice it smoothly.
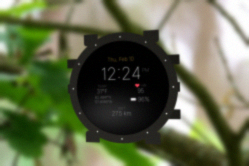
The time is 12h24
